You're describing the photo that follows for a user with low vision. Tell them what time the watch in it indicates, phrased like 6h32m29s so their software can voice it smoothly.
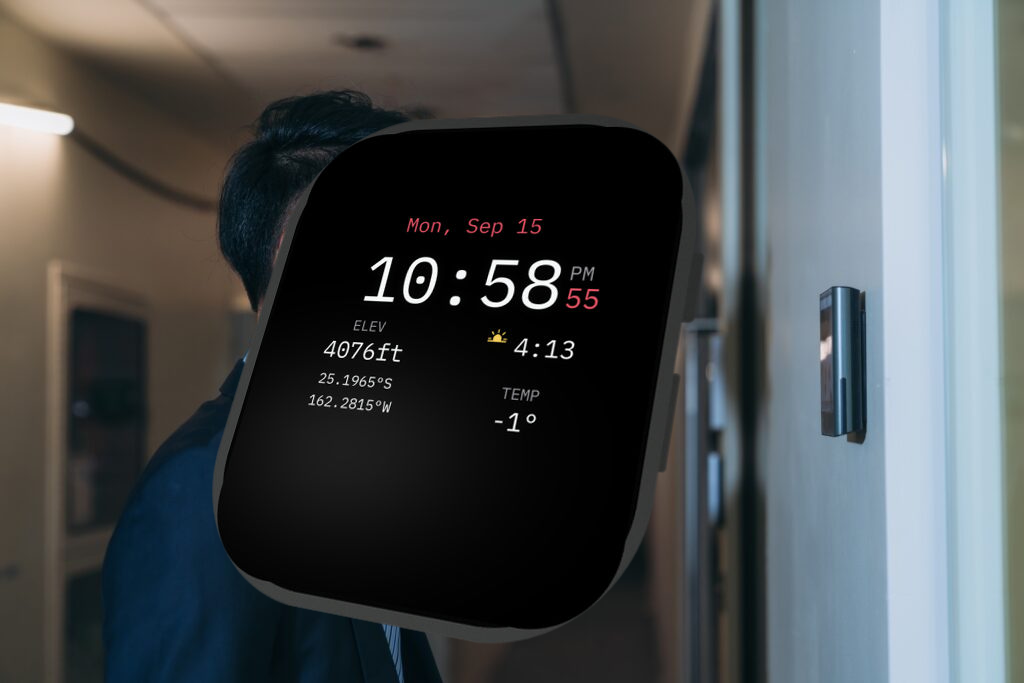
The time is 10h58m55s
